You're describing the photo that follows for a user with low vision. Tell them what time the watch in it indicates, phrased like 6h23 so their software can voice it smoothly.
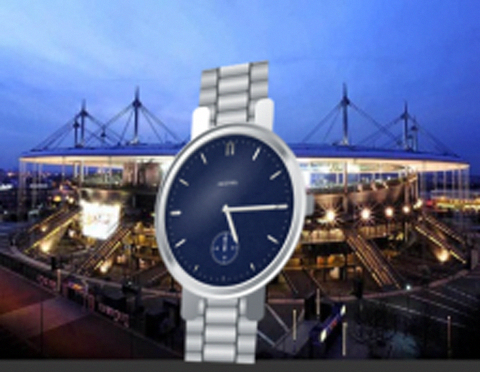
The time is 5h15
